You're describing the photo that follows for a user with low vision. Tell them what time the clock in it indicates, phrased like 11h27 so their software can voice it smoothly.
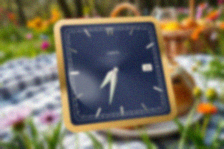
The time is 7h33
